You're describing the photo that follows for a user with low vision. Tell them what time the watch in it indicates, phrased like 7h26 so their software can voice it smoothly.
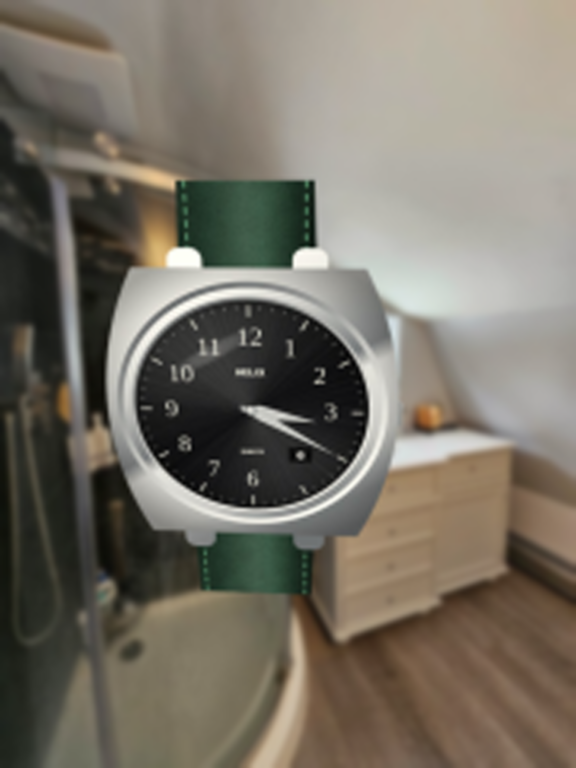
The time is 3h20
